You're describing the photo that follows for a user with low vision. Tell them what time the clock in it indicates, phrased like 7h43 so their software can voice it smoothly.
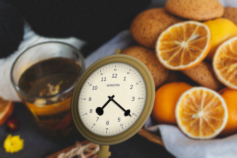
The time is 7h21
